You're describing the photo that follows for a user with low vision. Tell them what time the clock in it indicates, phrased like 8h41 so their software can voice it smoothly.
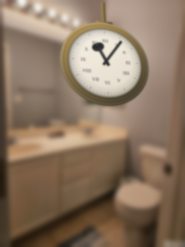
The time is 11h06
